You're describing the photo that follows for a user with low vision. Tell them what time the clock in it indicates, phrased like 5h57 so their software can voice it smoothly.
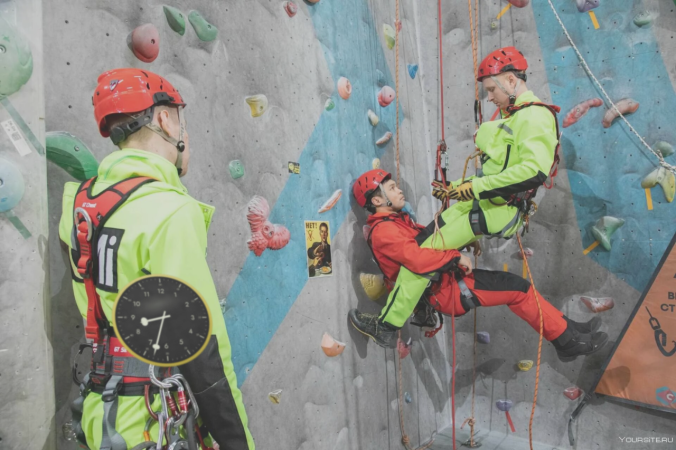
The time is 8h33
